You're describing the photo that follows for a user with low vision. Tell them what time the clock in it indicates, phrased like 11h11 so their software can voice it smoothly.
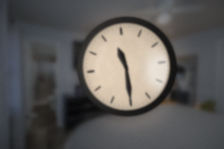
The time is 11h30
